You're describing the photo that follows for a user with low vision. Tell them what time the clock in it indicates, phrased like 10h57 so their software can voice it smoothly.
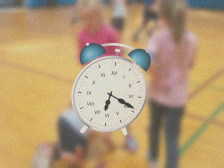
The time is 6h19
